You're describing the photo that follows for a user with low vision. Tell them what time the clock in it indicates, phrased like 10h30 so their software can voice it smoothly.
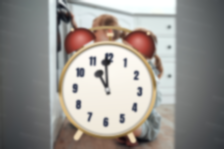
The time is 10h59
